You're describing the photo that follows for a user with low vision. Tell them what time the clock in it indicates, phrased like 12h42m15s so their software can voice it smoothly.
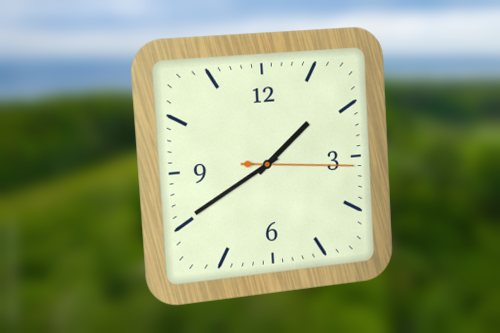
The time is 1h40m16s
